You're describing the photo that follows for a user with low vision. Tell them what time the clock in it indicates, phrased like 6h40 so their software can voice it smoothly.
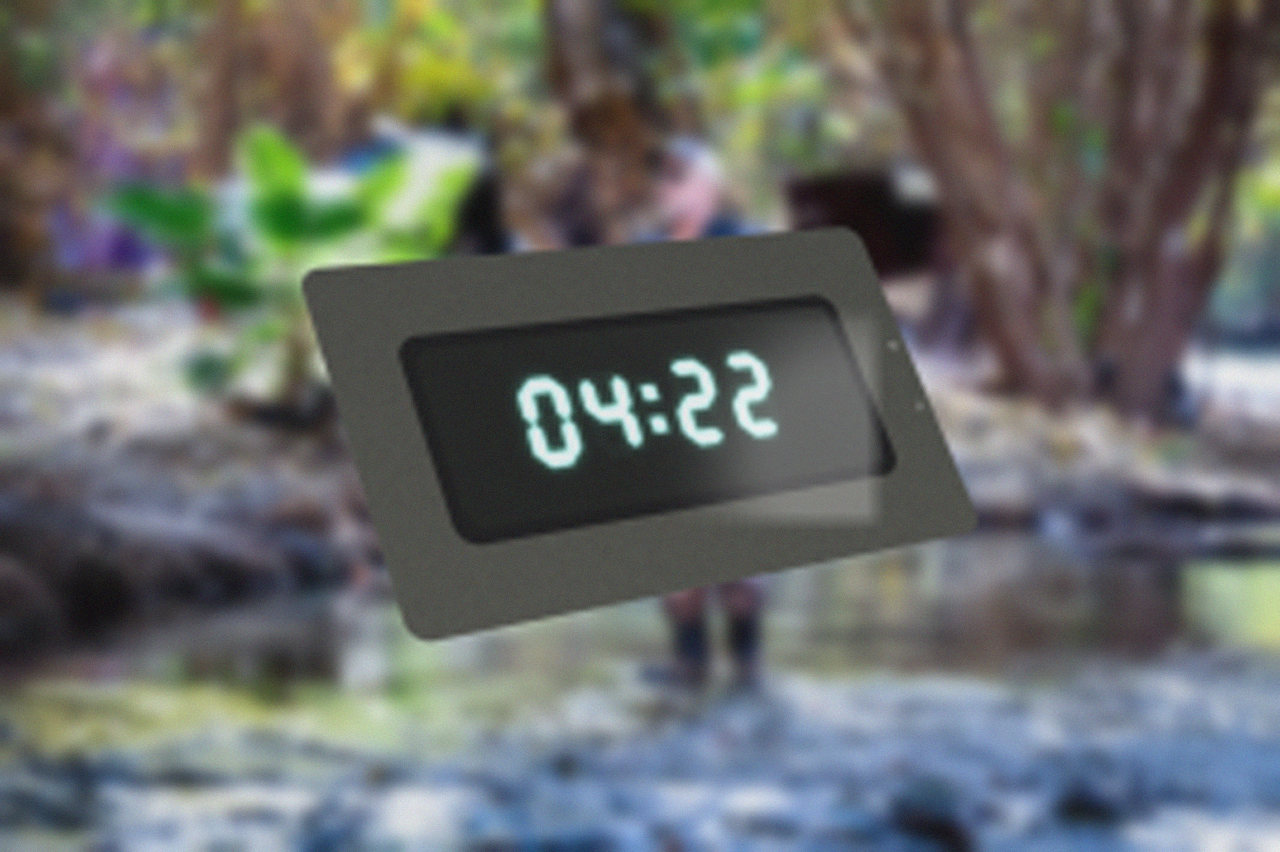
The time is 4h22
